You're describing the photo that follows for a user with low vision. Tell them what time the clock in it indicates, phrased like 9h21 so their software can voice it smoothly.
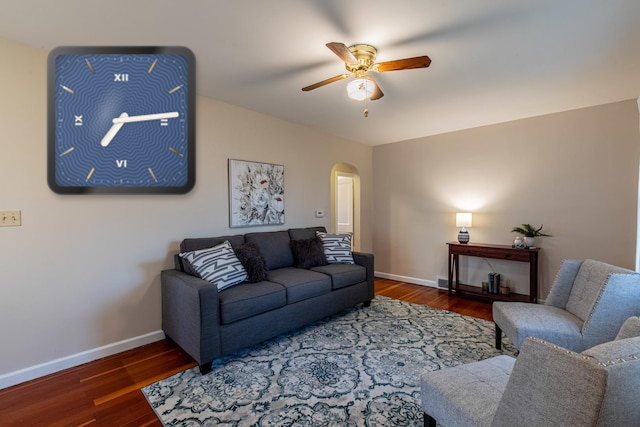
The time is 7h14
